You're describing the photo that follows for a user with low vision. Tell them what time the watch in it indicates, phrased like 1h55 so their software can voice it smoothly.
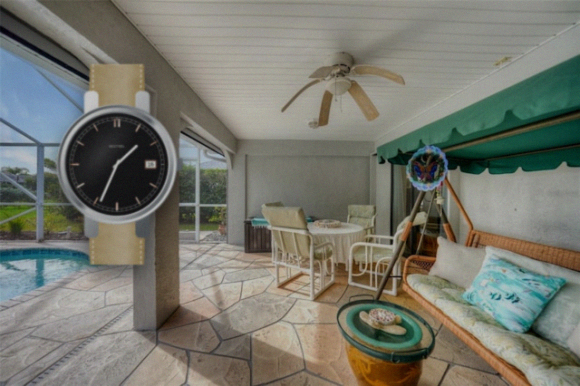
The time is 1h34
